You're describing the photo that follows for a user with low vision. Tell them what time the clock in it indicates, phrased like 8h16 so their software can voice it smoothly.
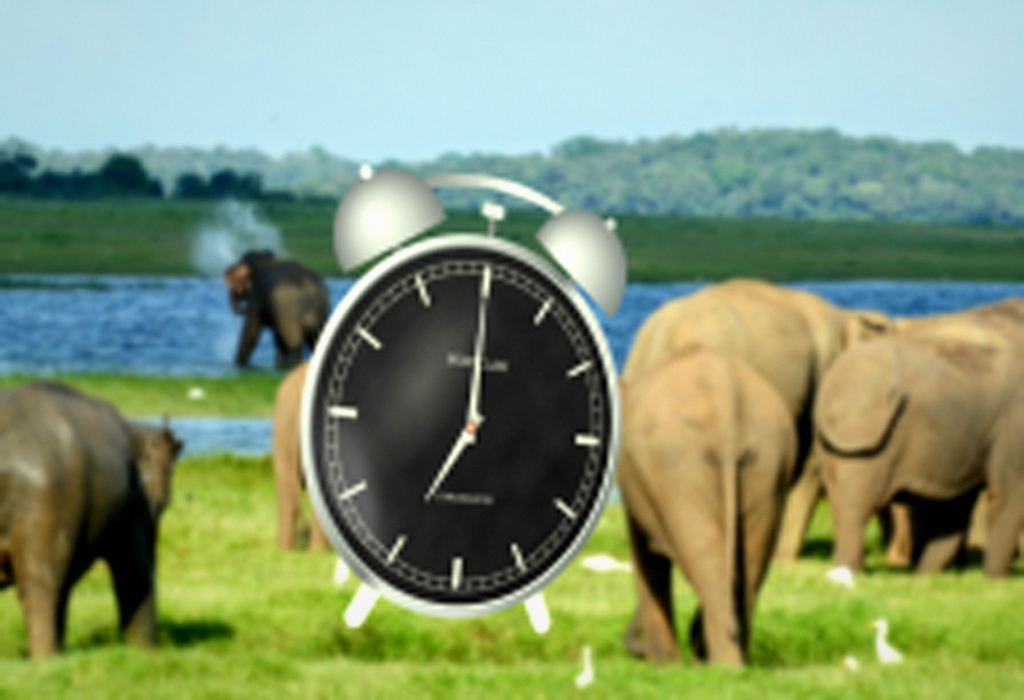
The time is 7h00
